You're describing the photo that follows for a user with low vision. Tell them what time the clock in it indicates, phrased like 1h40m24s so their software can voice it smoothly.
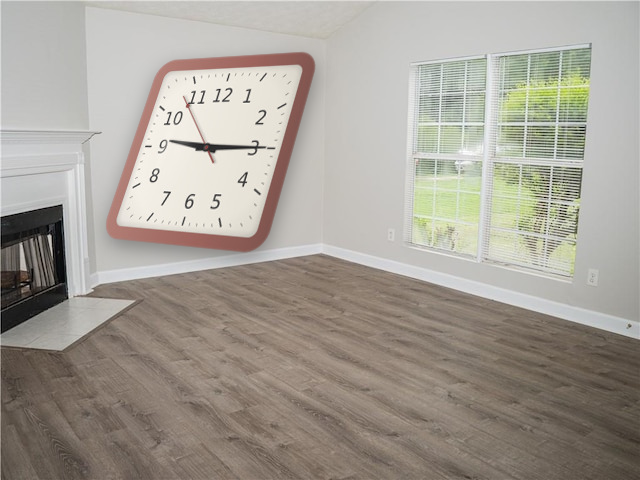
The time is 9h14m53s
